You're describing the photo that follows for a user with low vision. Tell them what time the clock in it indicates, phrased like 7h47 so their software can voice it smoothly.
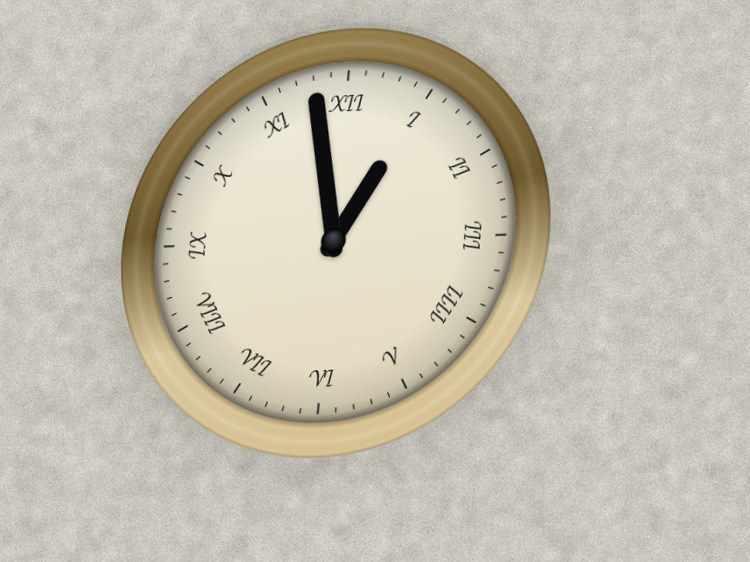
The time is 12h58
